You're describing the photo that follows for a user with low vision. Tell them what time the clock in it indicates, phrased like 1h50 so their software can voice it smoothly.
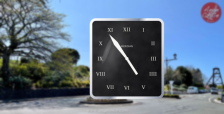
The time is 4h54
